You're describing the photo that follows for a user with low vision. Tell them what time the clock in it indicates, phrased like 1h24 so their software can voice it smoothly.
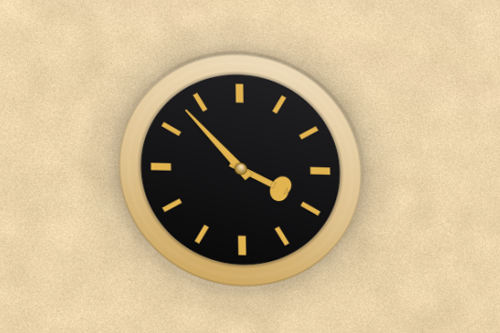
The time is 3h53
